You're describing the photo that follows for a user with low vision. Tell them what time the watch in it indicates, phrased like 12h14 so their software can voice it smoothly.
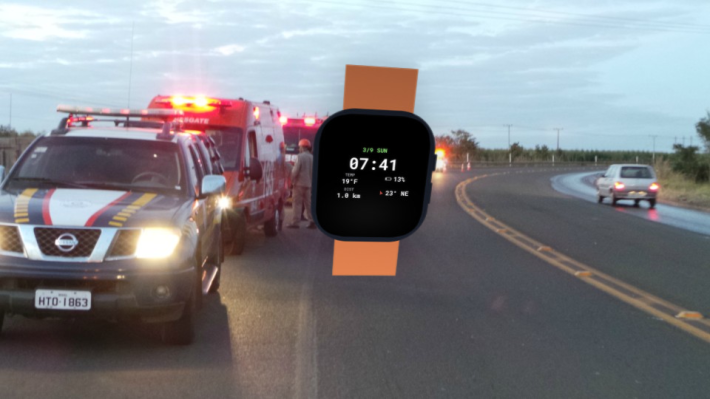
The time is 7h41
